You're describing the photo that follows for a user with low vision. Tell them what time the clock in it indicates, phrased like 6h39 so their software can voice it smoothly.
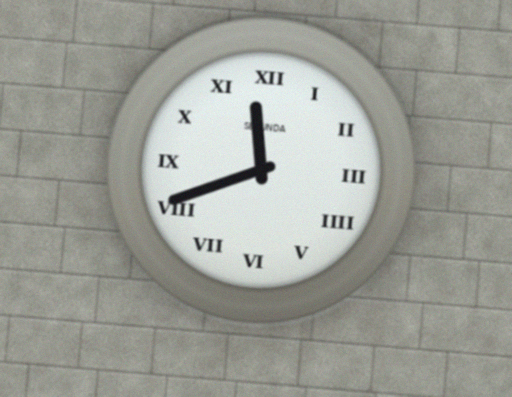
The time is 11h41
